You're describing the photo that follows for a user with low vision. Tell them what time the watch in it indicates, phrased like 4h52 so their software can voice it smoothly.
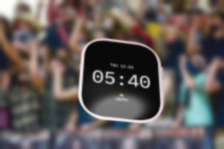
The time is 5h40
